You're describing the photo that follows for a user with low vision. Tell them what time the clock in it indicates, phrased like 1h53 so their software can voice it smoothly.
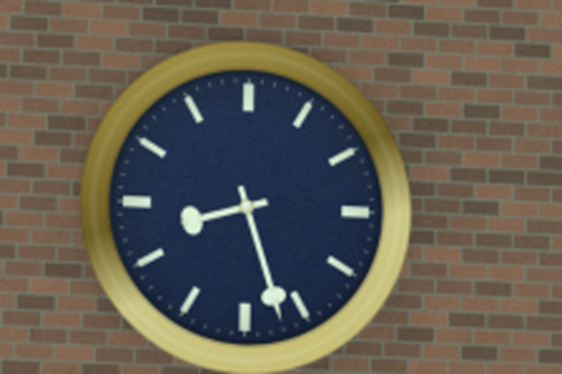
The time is 8h27
